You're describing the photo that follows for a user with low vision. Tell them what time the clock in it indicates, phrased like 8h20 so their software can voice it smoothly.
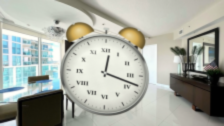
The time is 12h18
